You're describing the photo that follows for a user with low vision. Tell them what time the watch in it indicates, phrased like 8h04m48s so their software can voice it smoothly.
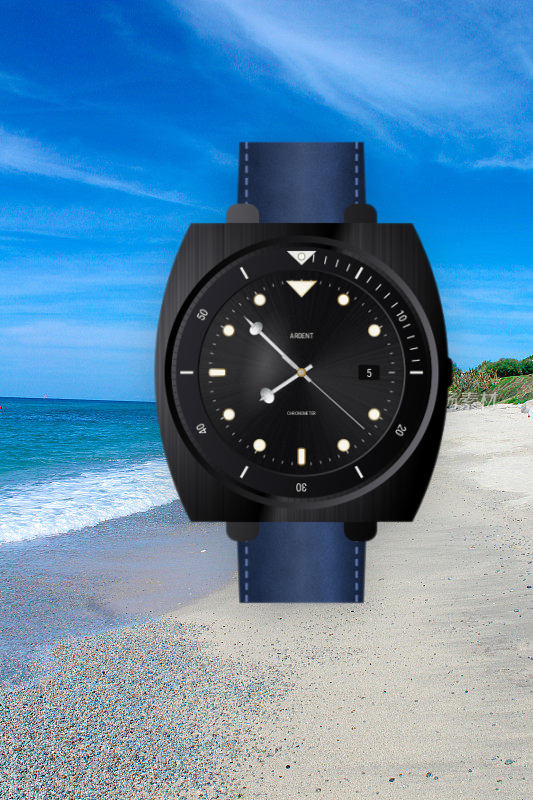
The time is 7h52m22s
